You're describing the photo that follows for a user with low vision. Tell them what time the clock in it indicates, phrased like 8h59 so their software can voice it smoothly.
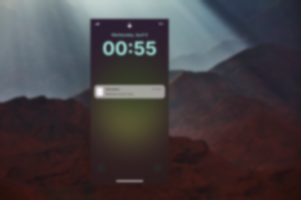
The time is 0h55
